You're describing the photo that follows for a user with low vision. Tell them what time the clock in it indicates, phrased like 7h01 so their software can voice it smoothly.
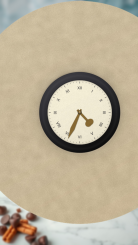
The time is 4h34
